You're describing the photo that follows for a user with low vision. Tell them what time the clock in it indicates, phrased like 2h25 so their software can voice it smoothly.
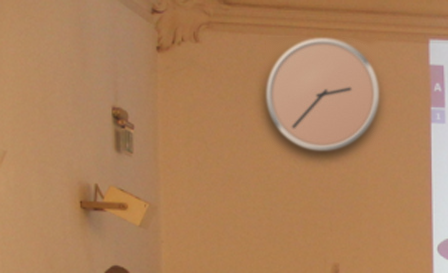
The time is 2h37
